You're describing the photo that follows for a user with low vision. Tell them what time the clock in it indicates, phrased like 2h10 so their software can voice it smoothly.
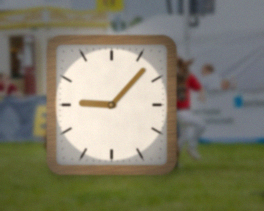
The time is 9h07
